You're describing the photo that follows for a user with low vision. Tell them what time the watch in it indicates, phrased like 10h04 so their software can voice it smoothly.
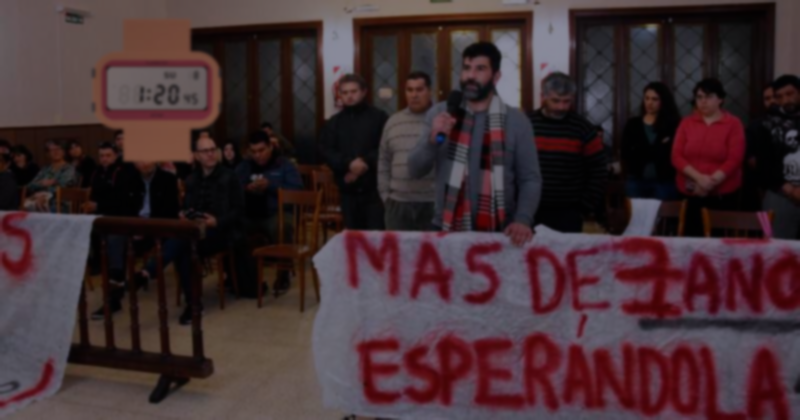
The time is 1h20
